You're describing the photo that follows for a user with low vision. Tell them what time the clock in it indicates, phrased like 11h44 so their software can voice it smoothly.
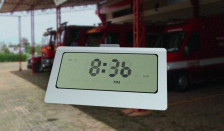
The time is 8h36
